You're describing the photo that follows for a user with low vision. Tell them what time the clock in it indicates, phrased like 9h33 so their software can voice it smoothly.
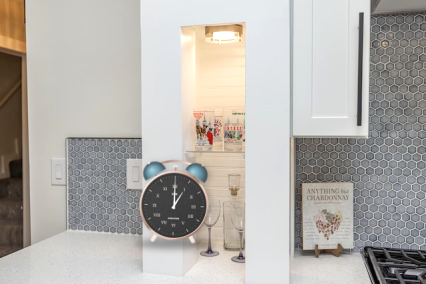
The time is 1h00
